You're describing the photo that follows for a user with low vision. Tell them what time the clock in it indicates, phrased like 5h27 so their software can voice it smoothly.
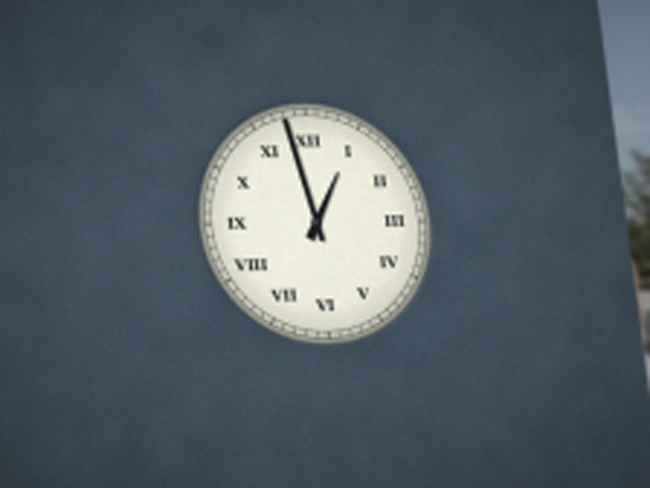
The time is 12h58
